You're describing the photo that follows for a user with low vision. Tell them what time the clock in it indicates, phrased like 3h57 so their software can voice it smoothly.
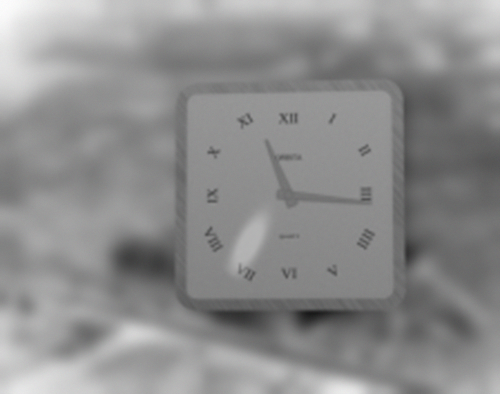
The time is 11h16
